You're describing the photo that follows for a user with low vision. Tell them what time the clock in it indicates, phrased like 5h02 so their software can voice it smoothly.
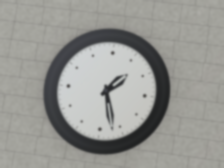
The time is 1h27
